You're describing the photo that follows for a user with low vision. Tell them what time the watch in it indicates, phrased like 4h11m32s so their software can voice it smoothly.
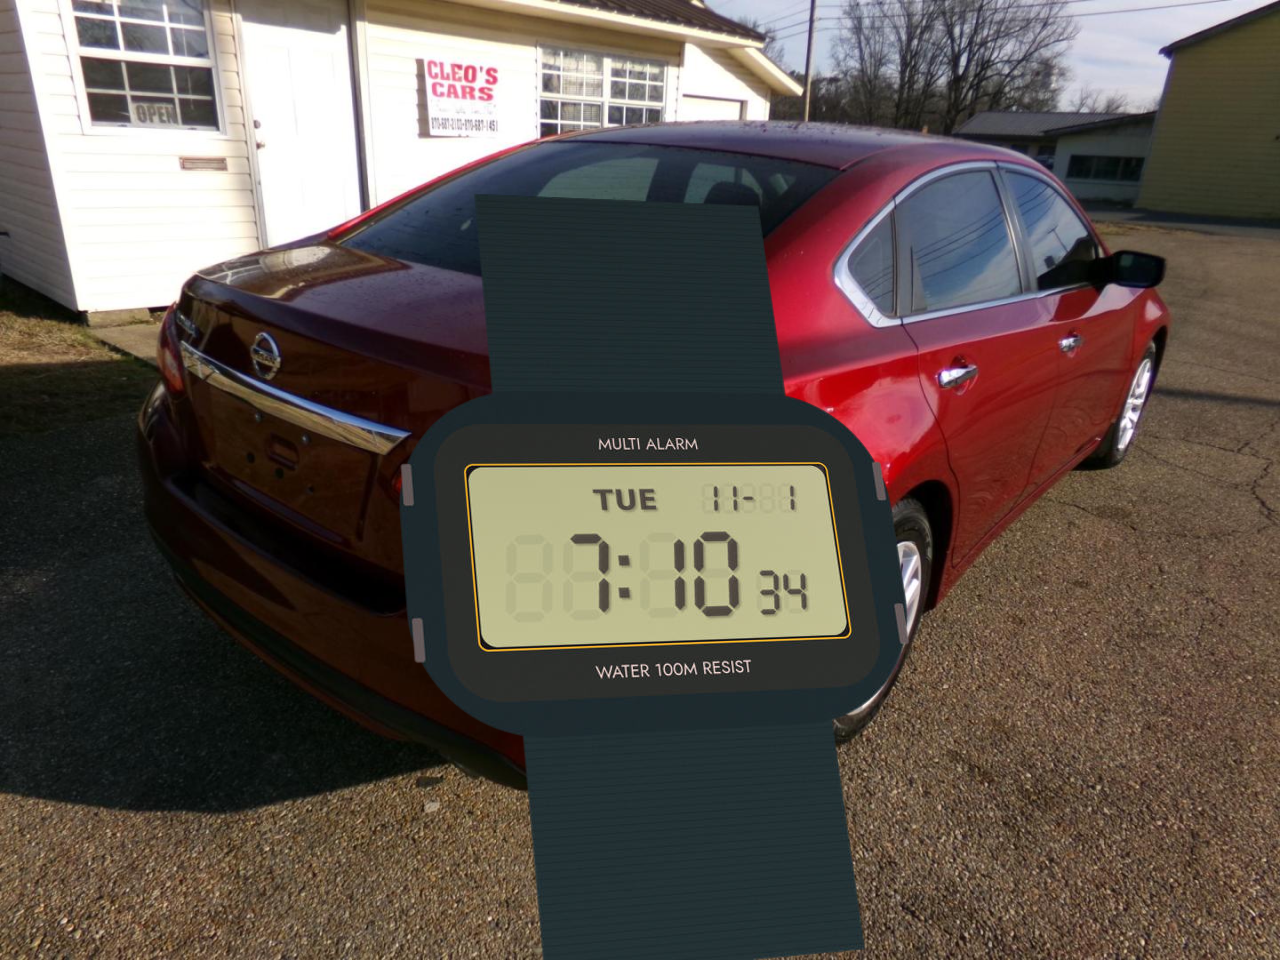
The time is 7h10m34s
